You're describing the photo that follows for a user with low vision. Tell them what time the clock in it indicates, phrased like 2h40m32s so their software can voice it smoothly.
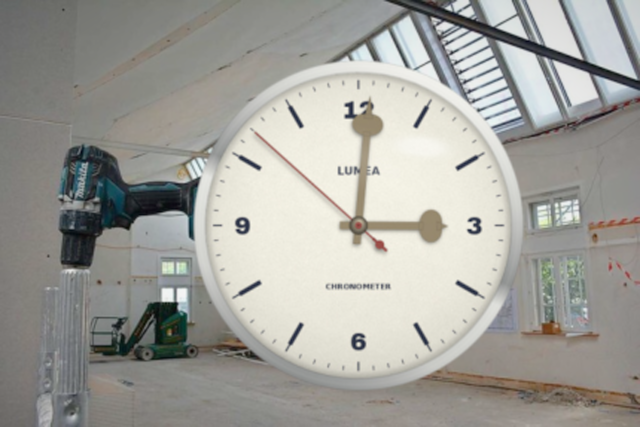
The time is 3h00m52s
